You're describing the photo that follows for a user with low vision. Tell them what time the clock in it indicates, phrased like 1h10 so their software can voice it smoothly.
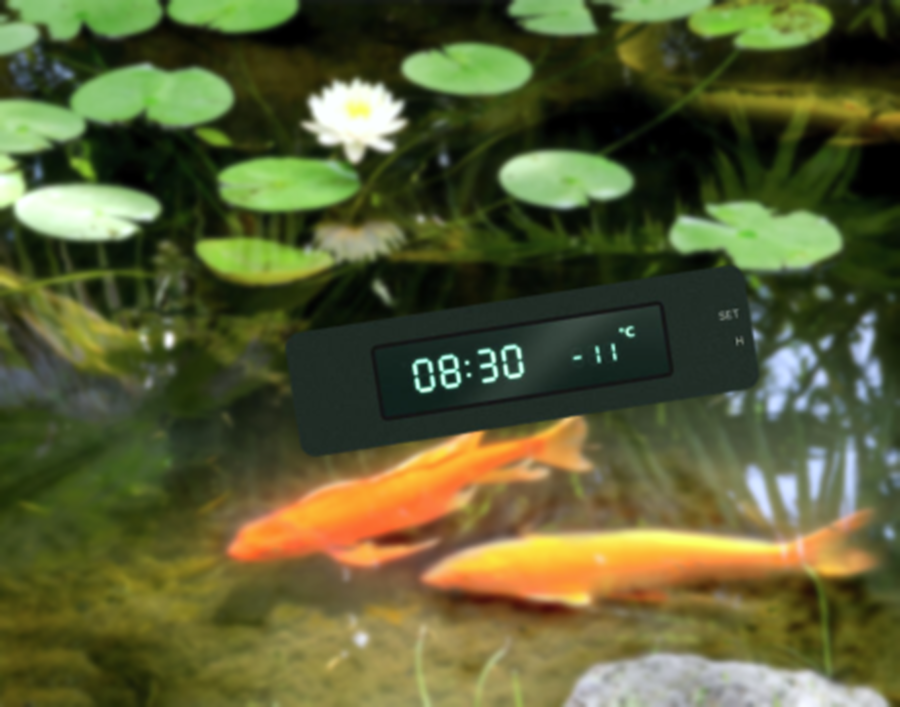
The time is 8h30
